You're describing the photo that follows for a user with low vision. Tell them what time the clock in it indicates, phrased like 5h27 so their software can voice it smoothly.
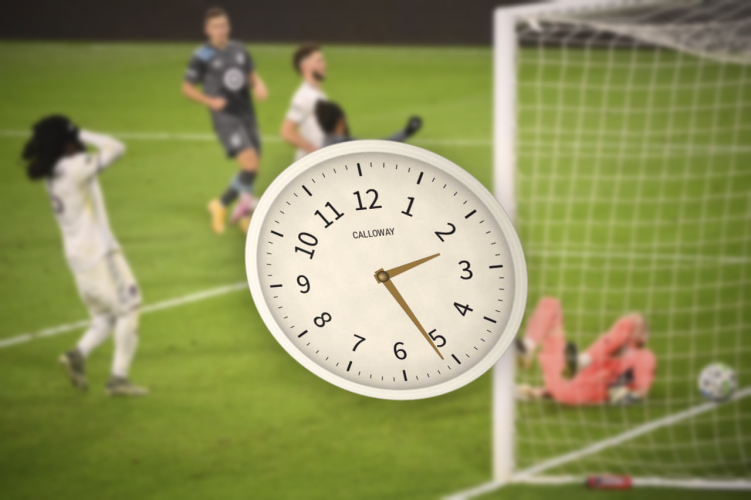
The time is 2h26
